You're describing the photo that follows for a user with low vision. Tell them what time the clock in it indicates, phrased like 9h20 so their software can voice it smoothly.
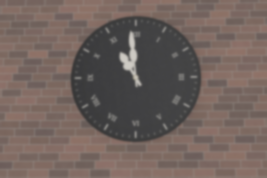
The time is 10h59
